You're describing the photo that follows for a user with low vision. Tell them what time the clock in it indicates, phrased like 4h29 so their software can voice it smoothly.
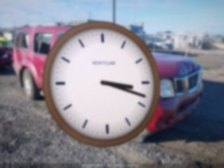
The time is 3h18
